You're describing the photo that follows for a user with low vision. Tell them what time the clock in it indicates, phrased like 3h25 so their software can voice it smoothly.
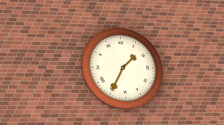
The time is 1h35
